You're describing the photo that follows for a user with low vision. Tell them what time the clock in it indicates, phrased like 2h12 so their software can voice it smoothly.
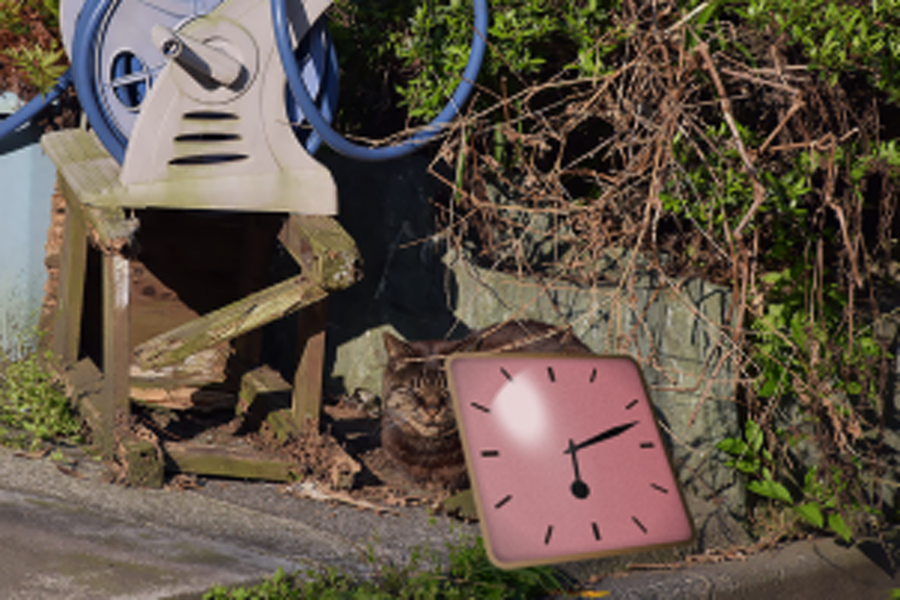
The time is 6h12
